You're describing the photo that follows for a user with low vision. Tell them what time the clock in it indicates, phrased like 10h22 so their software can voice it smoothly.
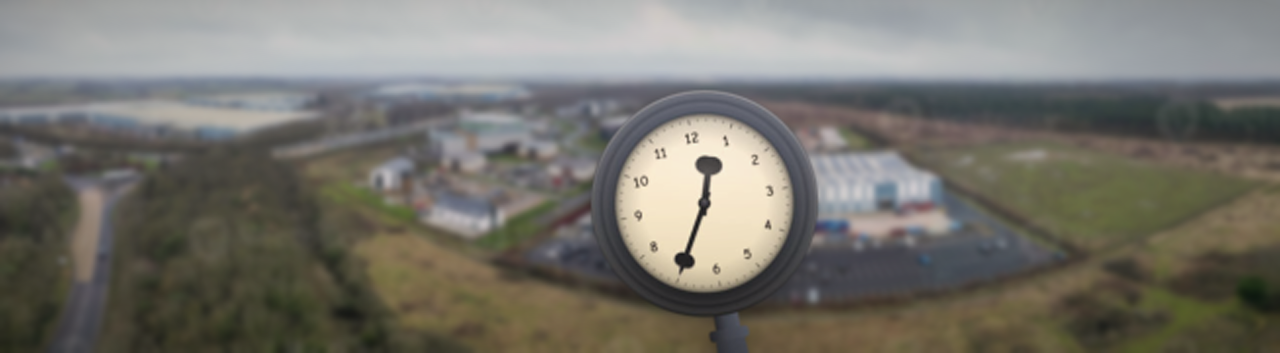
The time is 12h35
